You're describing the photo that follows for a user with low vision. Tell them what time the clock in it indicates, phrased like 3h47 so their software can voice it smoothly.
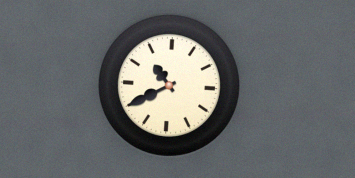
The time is 10h40
